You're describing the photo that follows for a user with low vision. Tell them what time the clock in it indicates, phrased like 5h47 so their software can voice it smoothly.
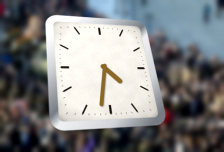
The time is 4h32
